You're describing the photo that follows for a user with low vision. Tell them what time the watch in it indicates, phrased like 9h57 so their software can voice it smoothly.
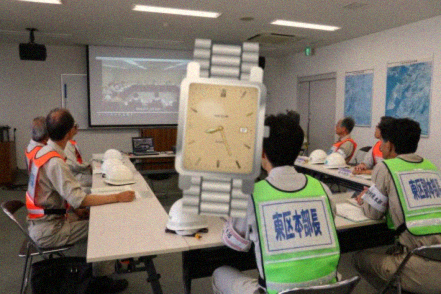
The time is 8h26
